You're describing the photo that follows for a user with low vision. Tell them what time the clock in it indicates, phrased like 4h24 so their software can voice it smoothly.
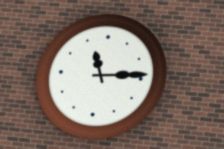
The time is 11h14
